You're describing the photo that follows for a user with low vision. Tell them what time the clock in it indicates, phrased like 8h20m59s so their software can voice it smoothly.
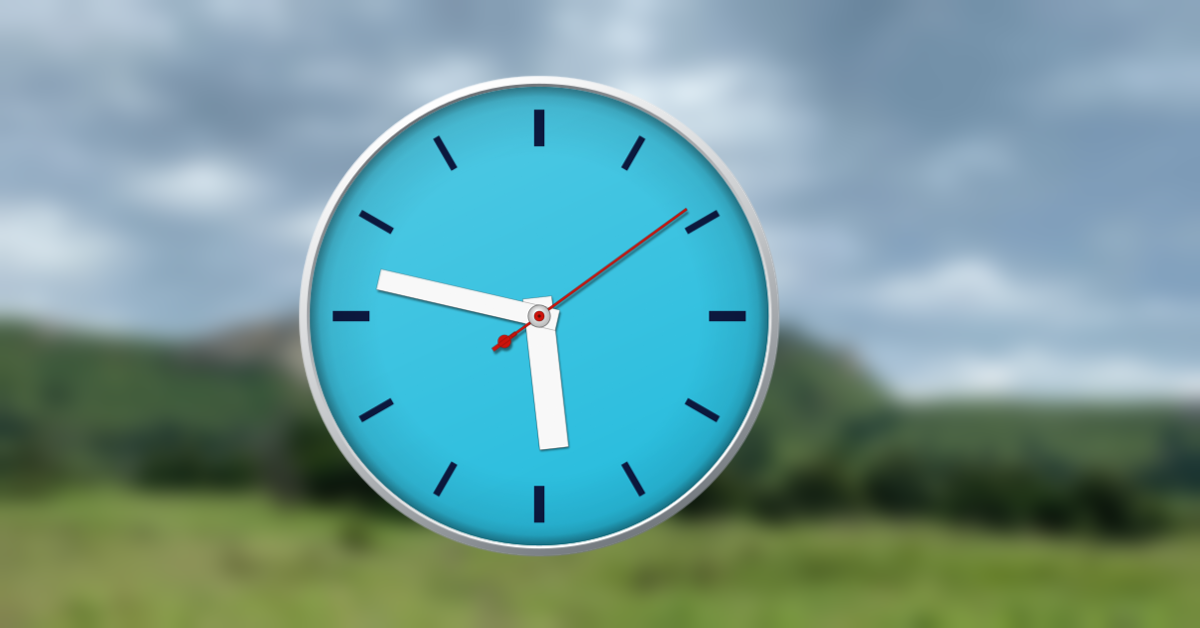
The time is 5h47m09s
